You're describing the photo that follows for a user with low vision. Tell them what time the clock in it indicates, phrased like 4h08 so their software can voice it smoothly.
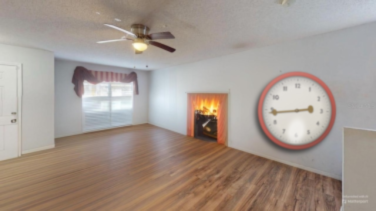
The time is 2h44
